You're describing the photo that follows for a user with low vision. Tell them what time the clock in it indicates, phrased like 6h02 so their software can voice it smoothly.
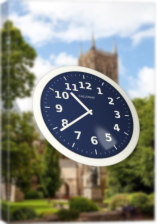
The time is 10h39
